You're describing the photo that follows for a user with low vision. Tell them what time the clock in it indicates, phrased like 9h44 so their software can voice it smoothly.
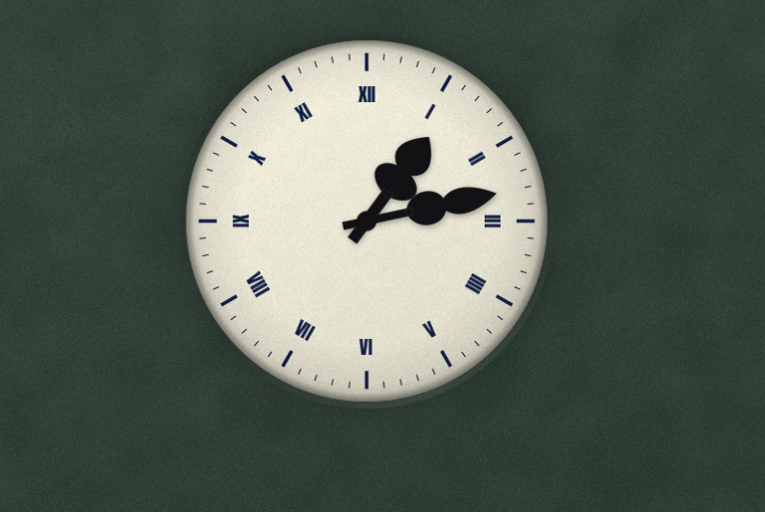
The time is 1h13
